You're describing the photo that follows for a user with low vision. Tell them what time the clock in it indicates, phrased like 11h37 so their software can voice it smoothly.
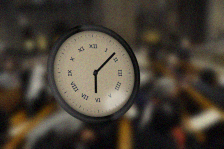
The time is 6h08
